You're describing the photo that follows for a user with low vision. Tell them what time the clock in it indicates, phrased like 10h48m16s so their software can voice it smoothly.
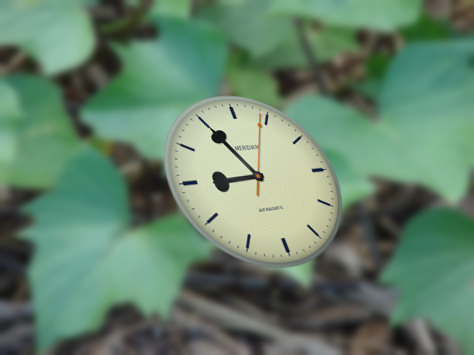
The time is 8h55m04s
